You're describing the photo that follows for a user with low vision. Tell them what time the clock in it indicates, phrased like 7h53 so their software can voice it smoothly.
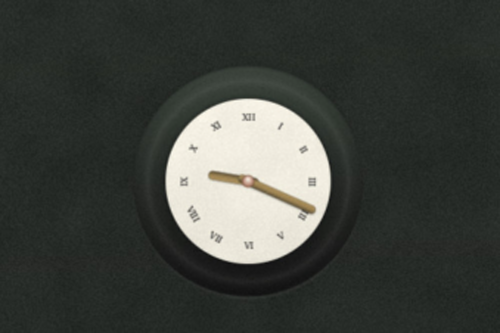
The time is 9h19
